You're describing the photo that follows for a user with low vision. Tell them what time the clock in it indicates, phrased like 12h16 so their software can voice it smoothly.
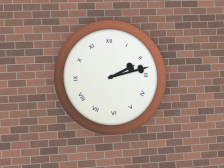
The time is 2h13
